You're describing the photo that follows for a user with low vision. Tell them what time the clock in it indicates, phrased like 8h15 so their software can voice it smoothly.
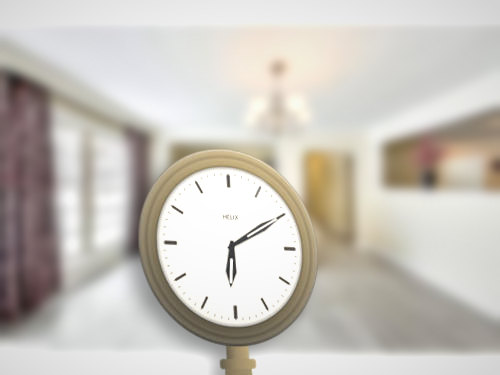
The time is 6h10
